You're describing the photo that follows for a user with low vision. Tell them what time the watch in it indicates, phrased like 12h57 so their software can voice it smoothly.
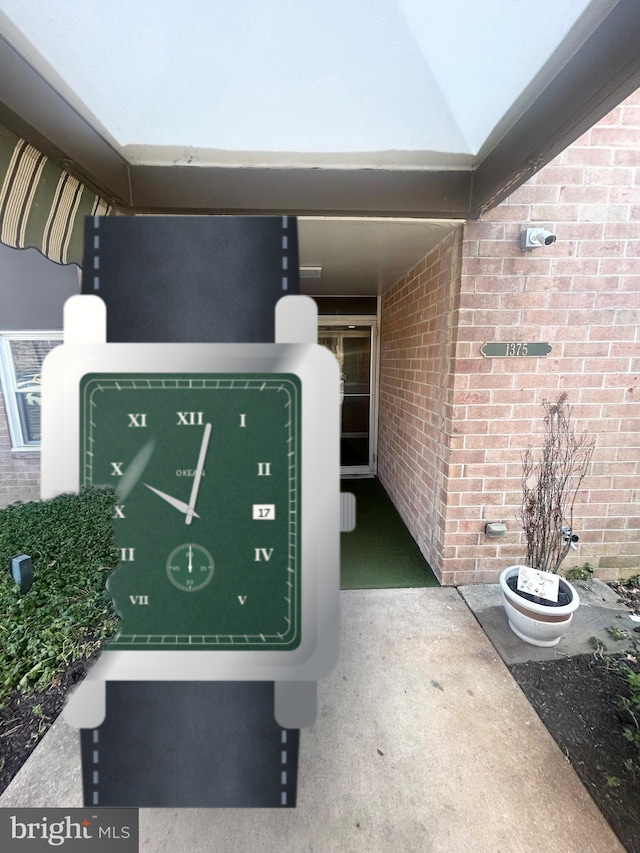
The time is 10h02
